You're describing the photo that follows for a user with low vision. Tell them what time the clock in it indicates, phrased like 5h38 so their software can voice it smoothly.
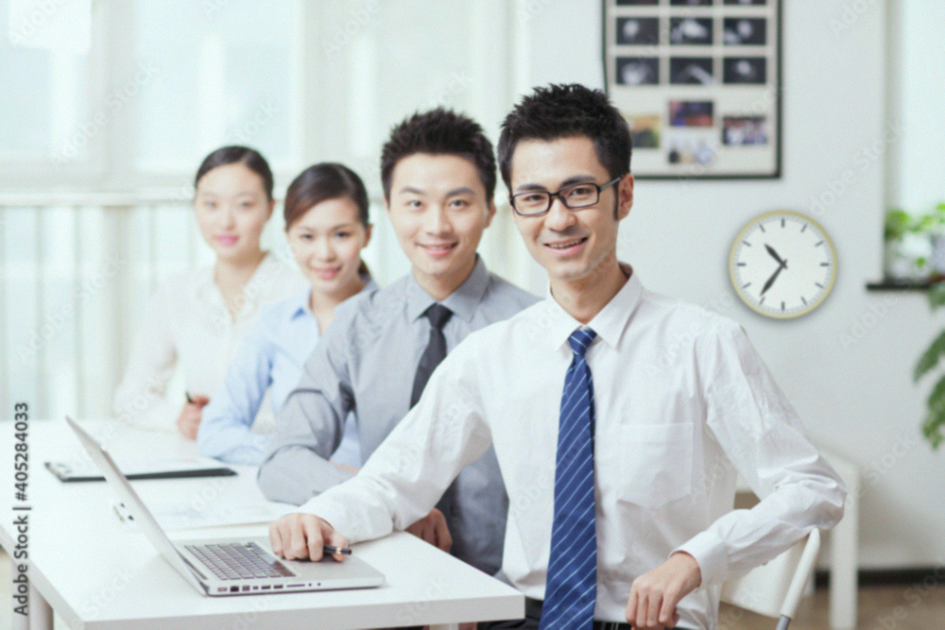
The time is 10h36
